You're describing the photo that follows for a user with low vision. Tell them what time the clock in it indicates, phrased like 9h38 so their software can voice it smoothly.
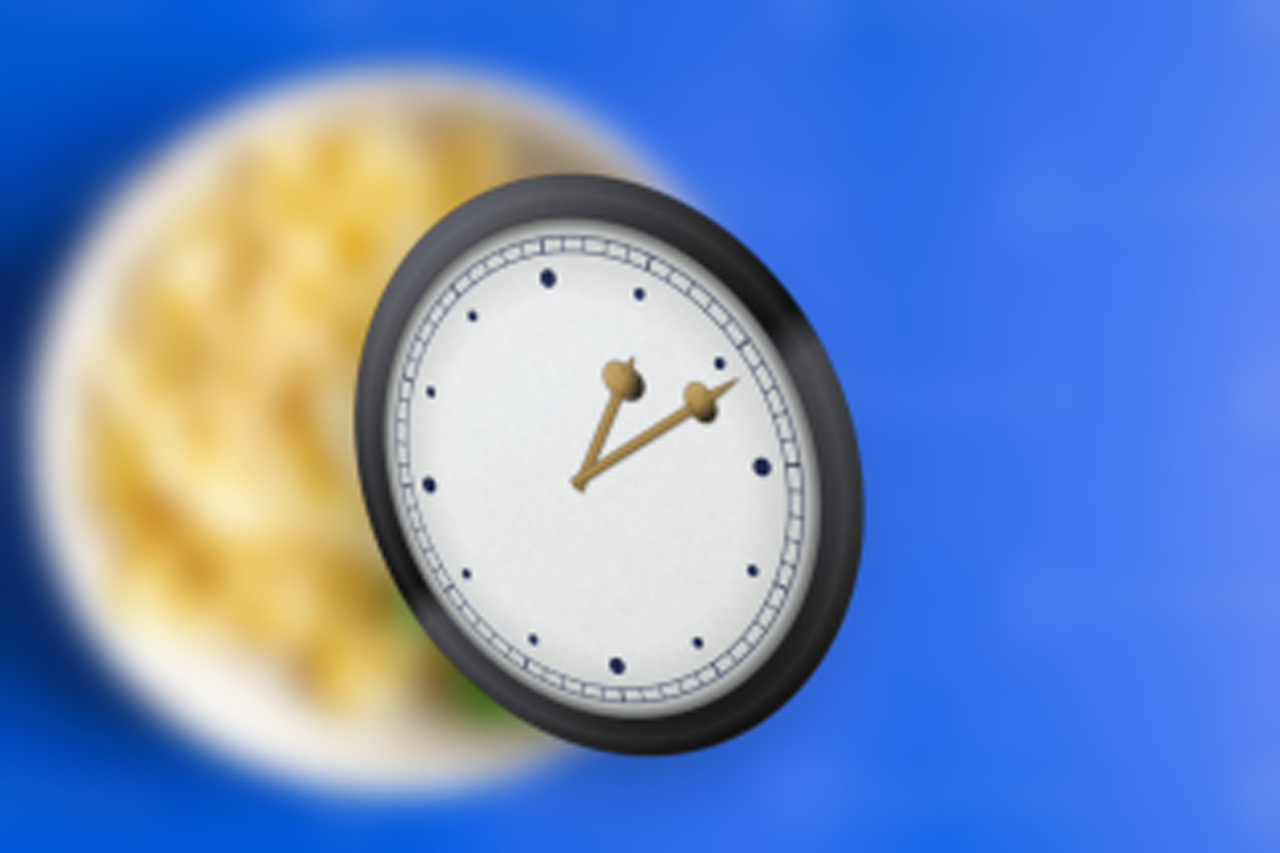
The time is 1h11
